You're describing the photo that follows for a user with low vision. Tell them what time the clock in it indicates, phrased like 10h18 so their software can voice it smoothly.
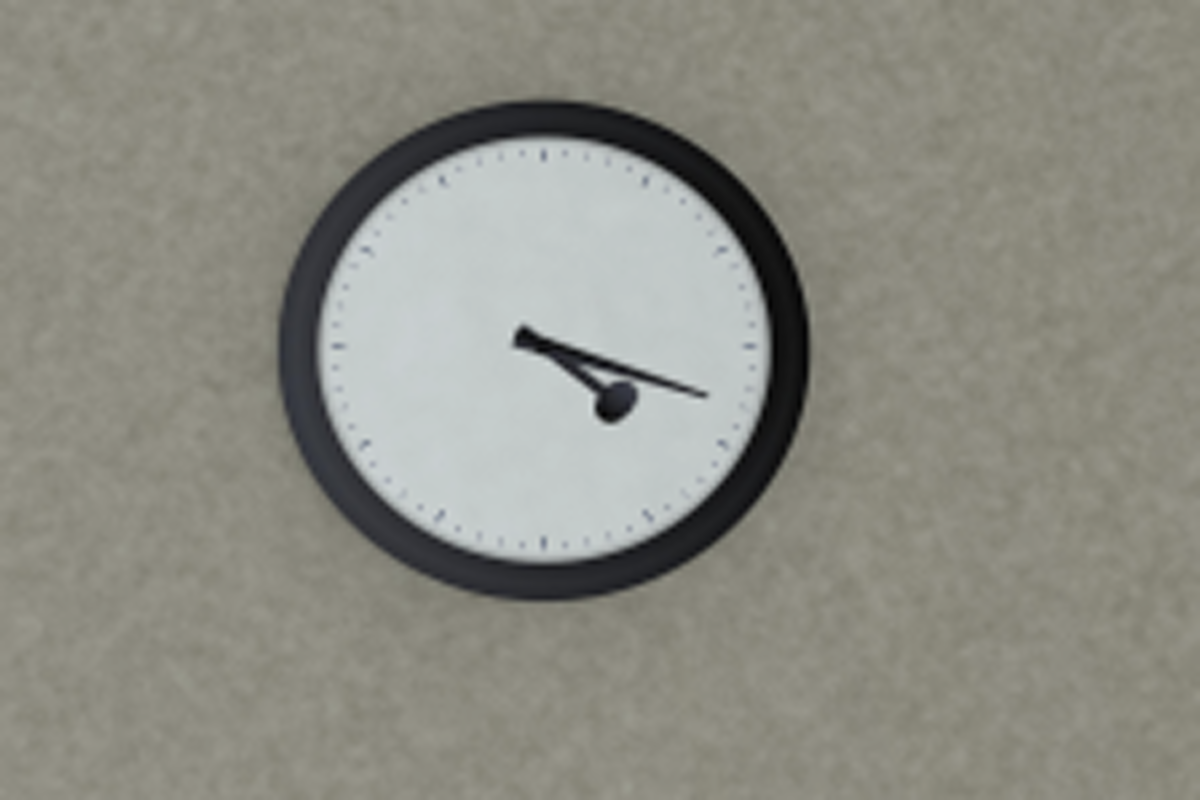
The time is 4h18
